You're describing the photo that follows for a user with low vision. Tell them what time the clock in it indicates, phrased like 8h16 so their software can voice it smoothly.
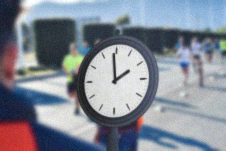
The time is 1h59
